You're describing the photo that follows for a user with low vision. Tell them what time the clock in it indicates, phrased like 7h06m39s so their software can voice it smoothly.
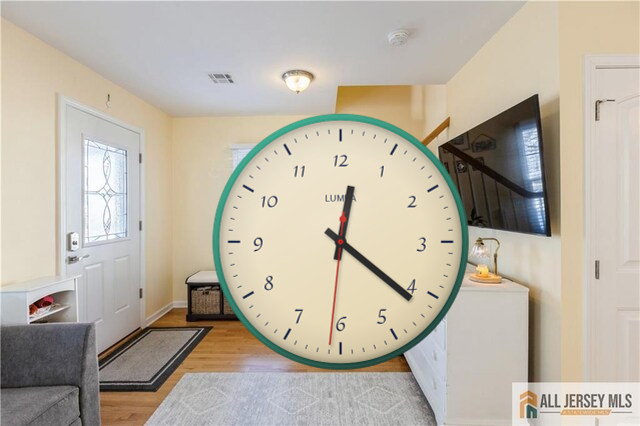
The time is 12h21m31s
